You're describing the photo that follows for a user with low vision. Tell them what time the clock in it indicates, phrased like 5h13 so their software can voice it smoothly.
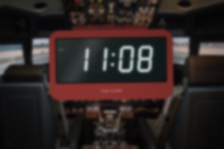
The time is 11h08
